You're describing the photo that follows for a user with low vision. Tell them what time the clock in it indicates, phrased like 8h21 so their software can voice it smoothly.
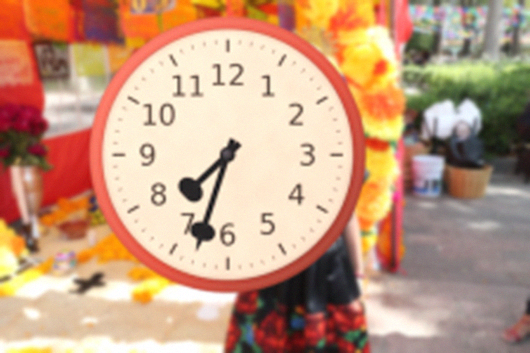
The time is 7h33
